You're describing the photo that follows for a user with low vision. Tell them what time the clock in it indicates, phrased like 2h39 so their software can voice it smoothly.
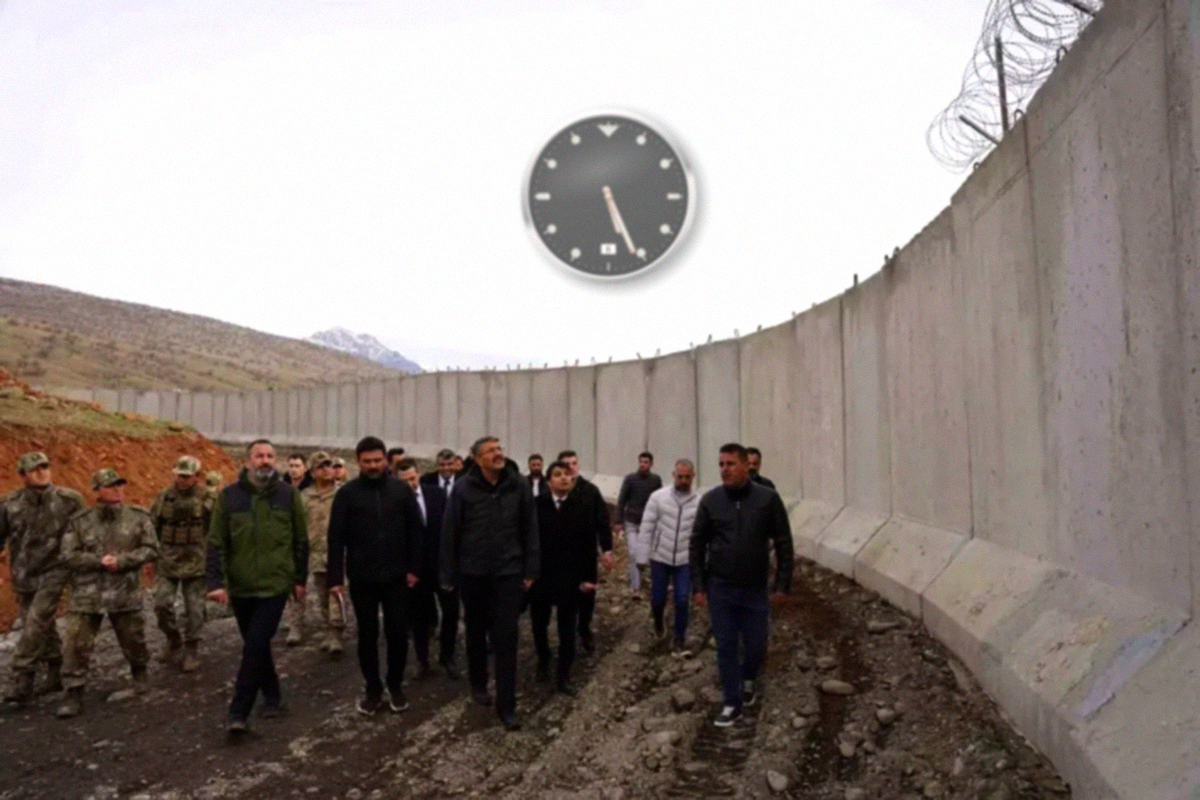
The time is 5h26
